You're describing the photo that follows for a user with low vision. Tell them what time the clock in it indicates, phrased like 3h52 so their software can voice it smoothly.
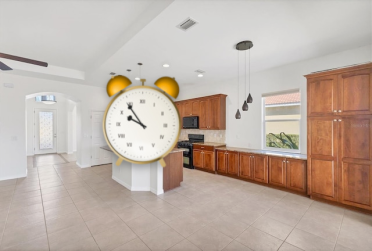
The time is 9h54
